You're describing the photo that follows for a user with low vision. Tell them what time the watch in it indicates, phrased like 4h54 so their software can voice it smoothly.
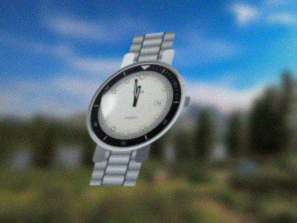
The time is 11h58
